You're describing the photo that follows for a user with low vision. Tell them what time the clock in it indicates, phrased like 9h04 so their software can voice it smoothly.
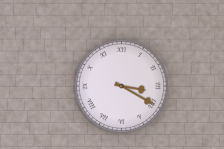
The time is 3h20
